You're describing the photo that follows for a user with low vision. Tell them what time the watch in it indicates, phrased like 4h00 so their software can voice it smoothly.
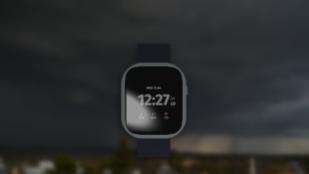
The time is 12h27
